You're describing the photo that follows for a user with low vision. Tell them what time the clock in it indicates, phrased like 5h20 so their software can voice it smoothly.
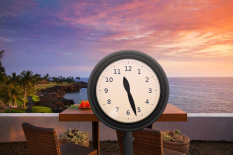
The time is 11h27
